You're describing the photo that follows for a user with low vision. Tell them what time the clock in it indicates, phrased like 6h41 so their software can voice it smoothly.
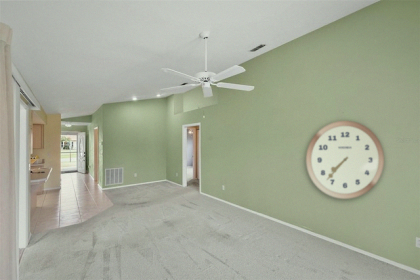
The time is 7h37
